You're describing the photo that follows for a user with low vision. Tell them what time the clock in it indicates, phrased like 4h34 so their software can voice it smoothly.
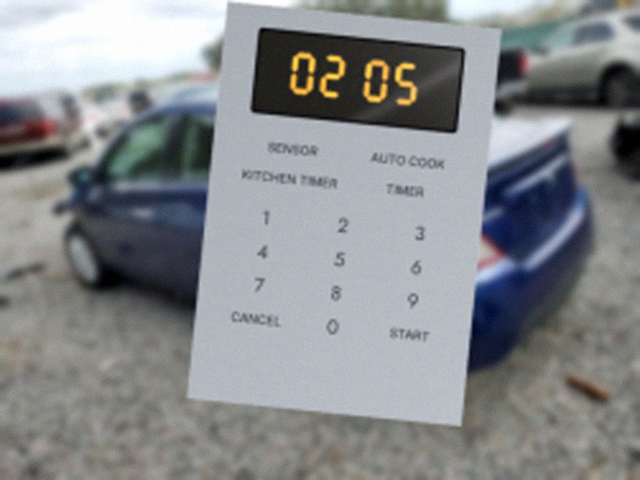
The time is 2h05
